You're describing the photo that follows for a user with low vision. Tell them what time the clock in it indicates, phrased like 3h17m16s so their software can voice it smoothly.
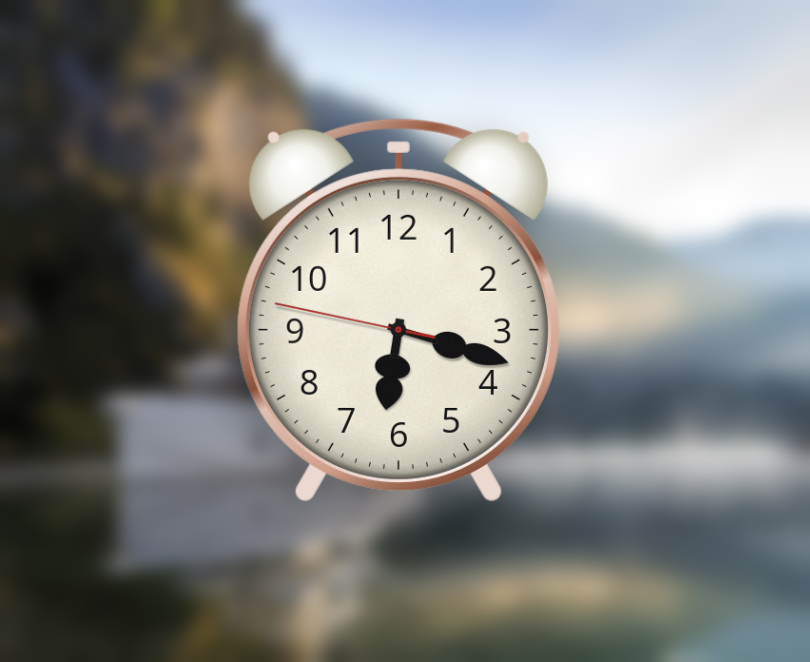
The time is 6h17m47s
